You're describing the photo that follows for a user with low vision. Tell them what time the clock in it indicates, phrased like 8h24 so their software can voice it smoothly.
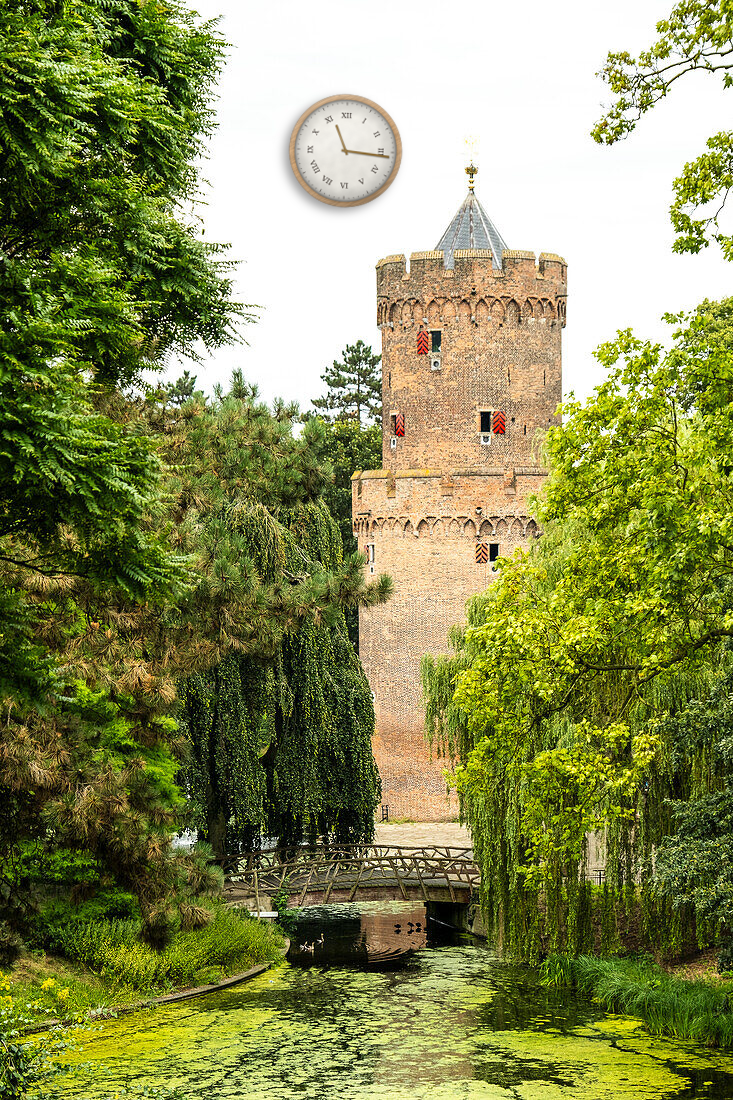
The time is 11h16
